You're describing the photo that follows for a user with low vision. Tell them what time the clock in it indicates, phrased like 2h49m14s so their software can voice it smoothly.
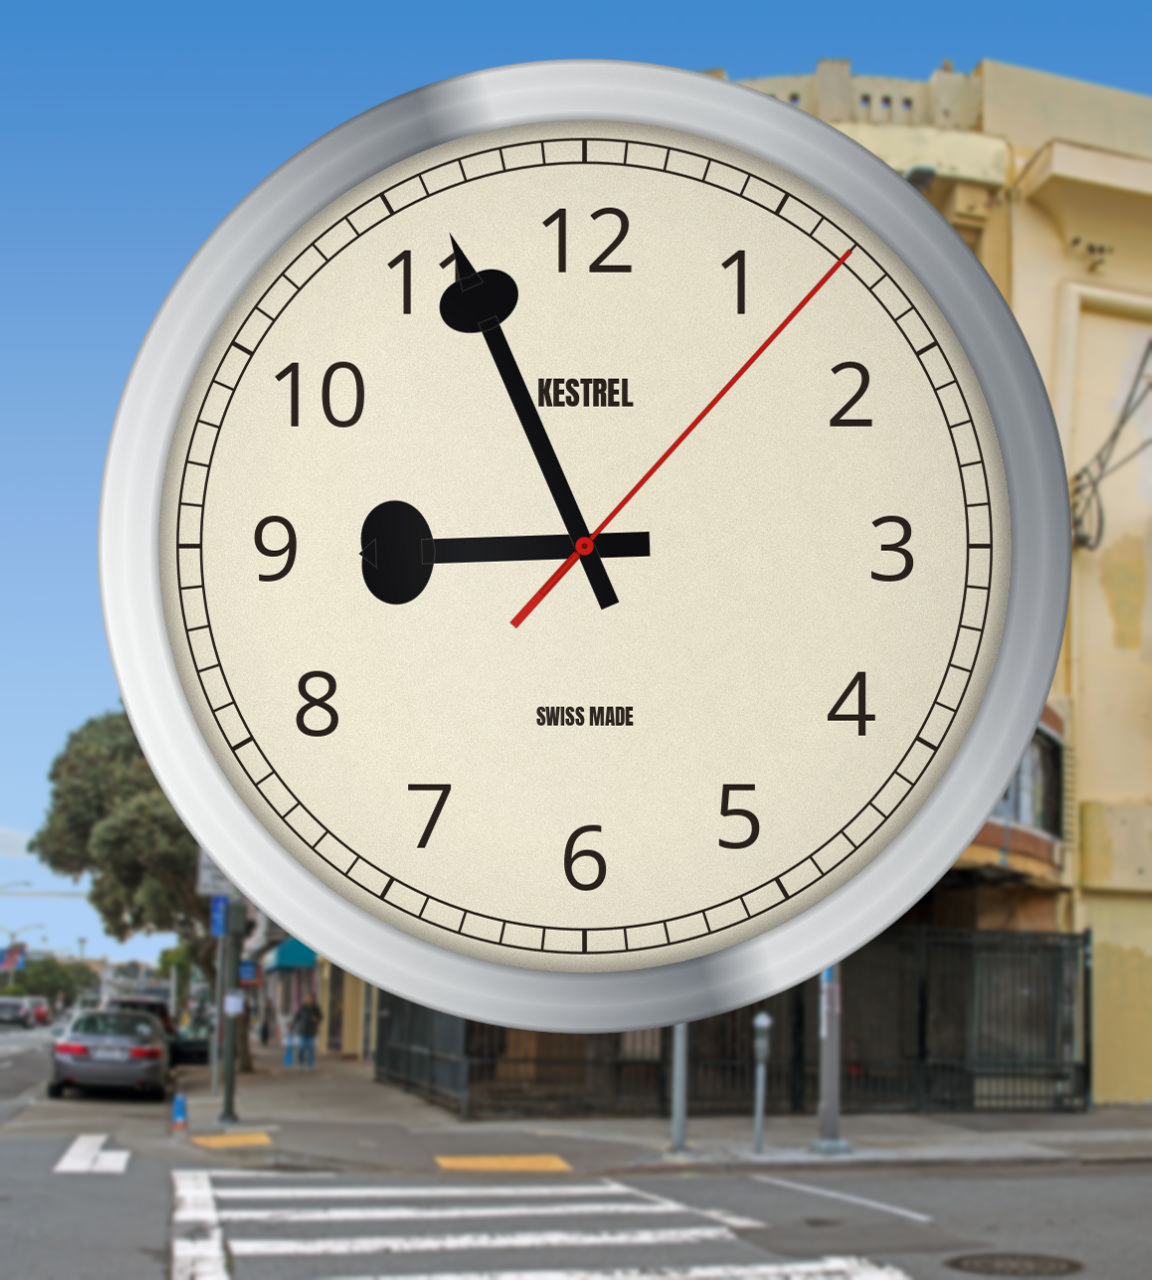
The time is 8h56m07s
